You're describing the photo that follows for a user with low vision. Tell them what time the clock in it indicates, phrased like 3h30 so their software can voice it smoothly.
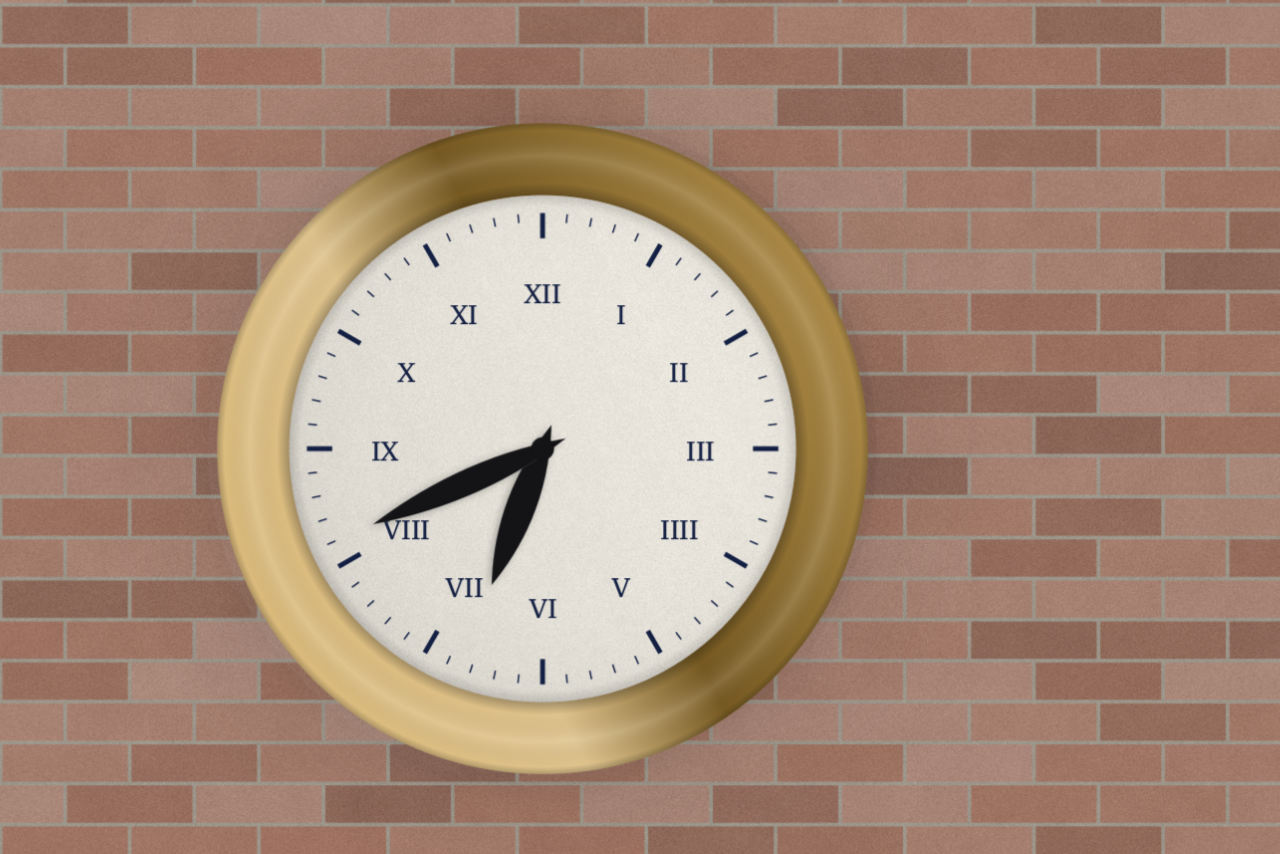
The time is 6h41
